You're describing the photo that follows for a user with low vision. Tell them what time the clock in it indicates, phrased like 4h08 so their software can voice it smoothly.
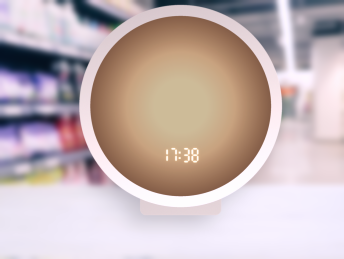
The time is 17h38
